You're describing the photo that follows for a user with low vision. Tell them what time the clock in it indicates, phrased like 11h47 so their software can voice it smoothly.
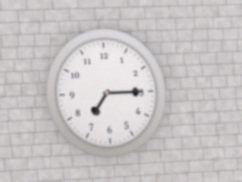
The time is 7h15
